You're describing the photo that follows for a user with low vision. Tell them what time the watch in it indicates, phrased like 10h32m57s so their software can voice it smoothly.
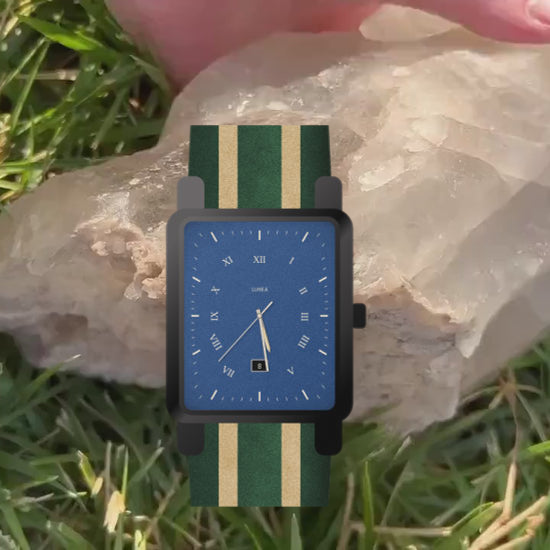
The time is 5h28m37s
